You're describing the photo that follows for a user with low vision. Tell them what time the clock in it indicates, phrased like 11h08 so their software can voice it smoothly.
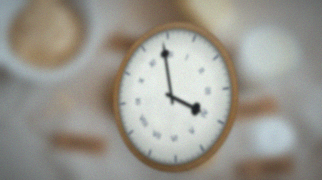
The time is 3h59
